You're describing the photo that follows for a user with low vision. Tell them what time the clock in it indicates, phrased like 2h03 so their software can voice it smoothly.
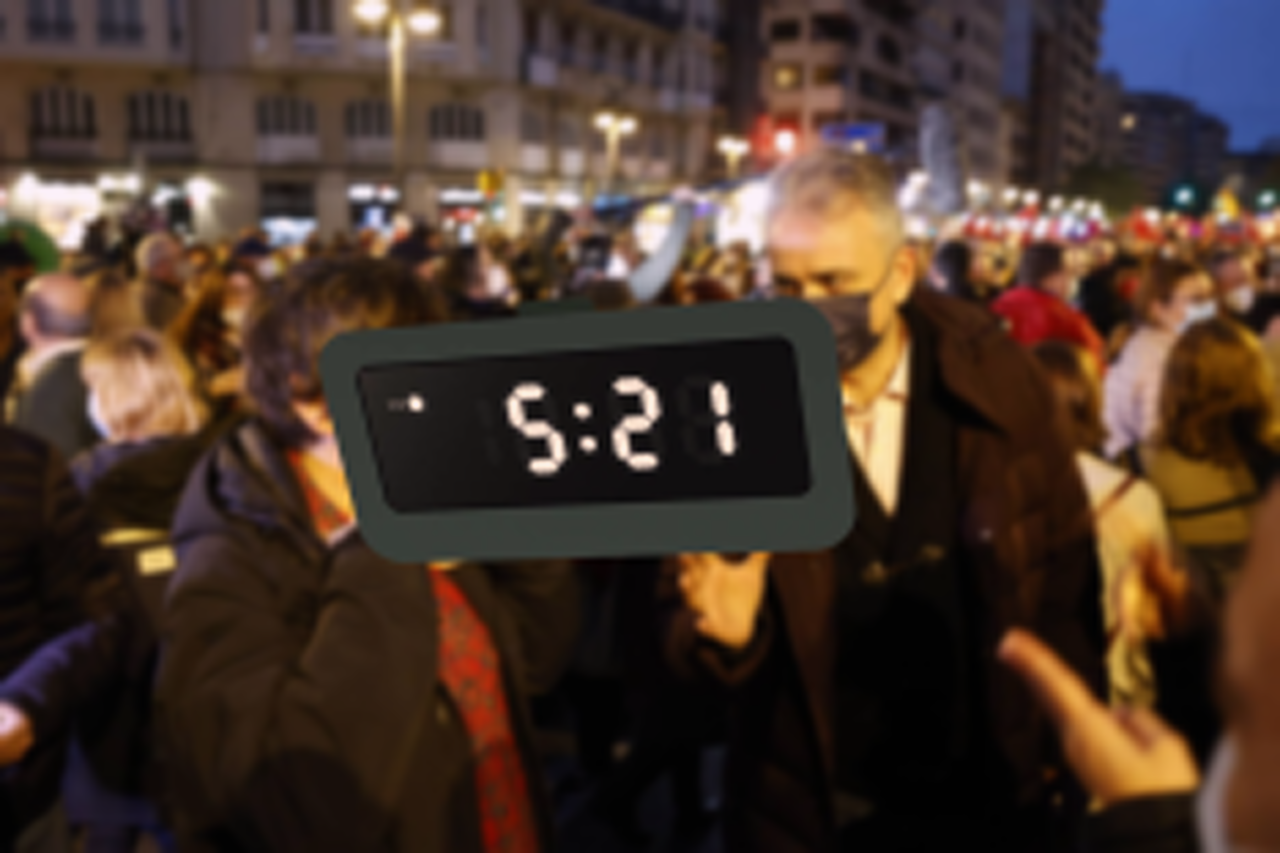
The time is 5h21
